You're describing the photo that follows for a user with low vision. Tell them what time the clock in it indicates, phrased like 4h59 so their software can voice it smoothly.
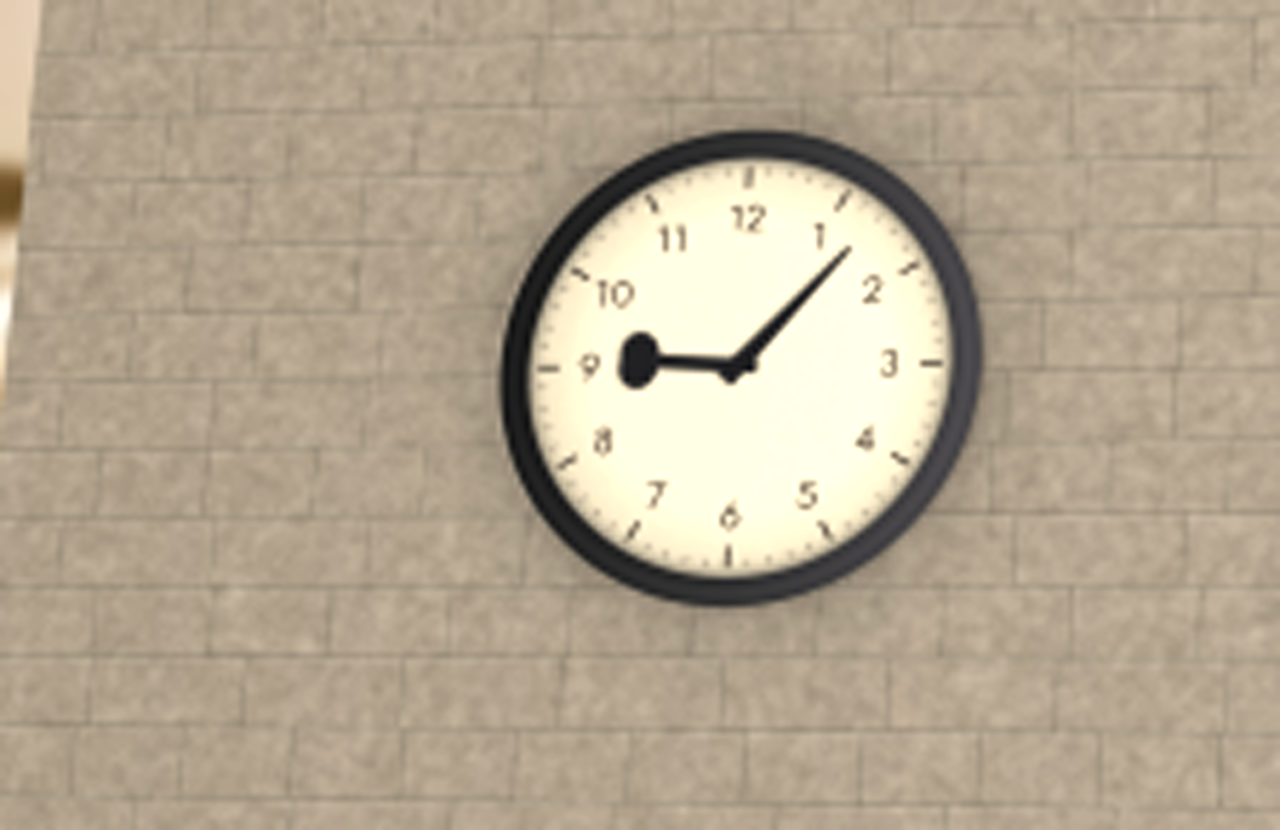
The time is 9h07
